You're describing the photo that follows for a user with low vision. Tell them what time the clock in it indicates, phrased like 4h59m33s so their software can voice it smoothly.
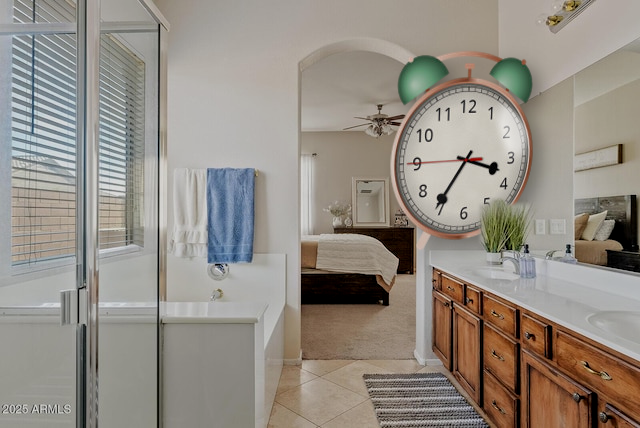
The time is 3h35m45s
